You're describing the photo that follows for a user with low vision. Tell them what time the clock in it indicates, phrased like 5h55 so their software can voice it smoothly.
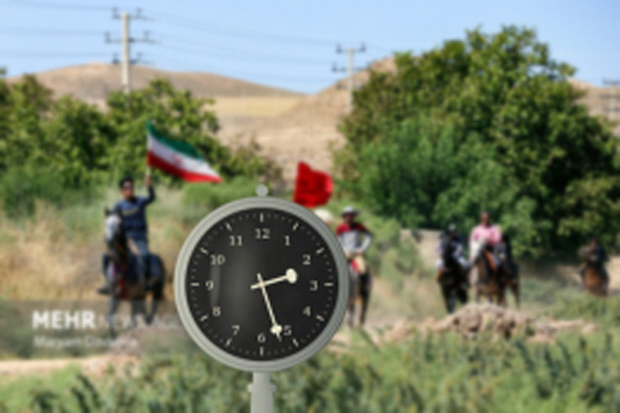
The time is 2h27
